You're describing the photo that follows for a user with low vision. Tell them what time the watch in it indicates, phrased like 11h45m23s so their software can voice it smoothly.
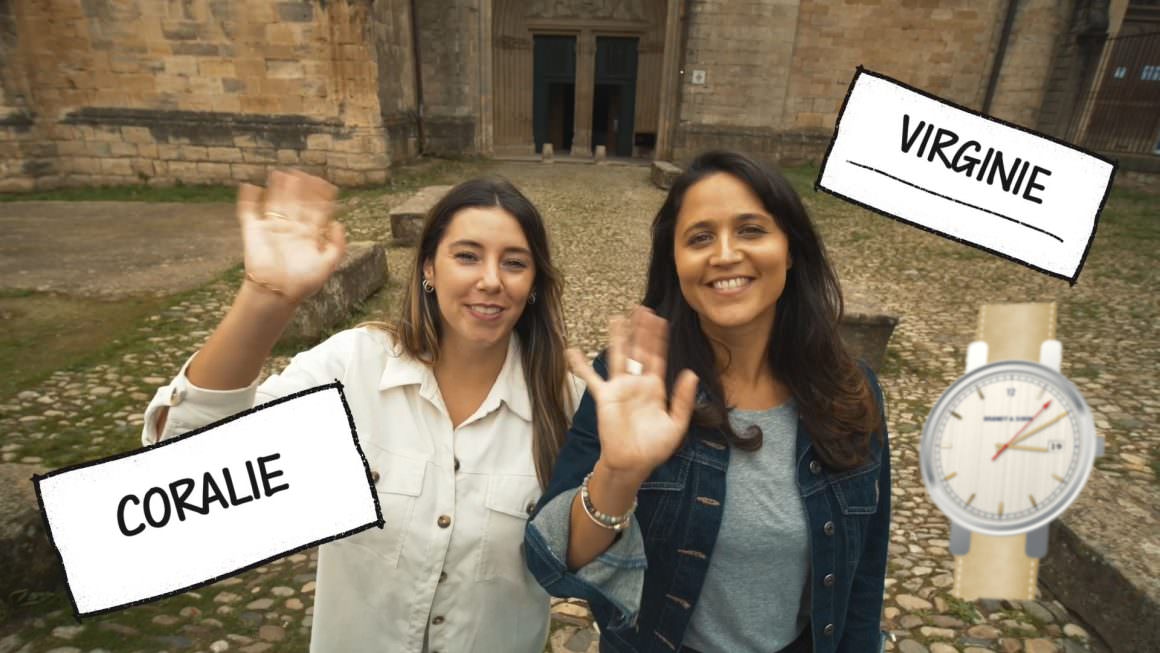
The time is 3h10m07s
